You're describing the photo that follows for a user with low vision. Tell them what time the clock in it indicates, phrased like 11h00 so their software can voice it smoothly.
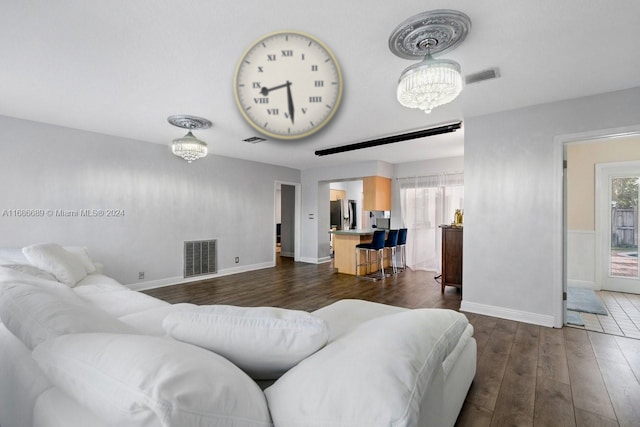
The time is 8h29
